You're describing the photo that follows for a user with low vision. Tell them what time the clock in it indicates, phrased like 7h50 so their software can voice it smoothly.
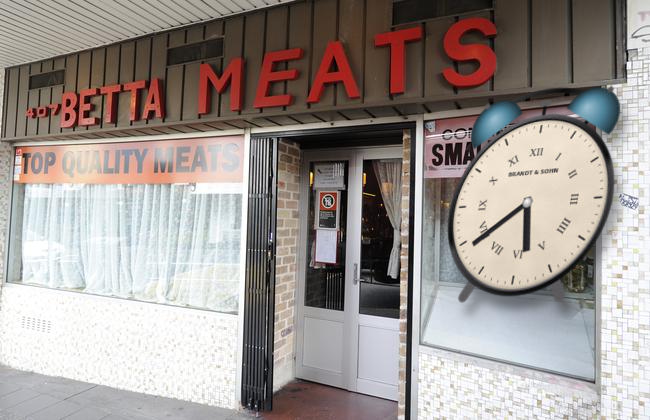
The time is 5h39
